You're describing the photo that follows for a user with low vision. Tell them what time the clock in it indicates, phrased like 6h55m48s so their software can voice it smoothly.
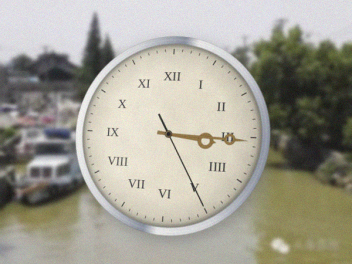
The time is 3h15m25s
